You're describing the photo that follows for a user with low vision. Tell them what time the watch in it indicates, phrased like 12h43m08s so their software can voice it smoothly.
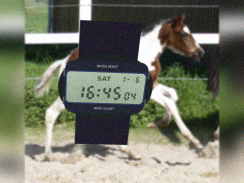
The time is 16h45m04s
